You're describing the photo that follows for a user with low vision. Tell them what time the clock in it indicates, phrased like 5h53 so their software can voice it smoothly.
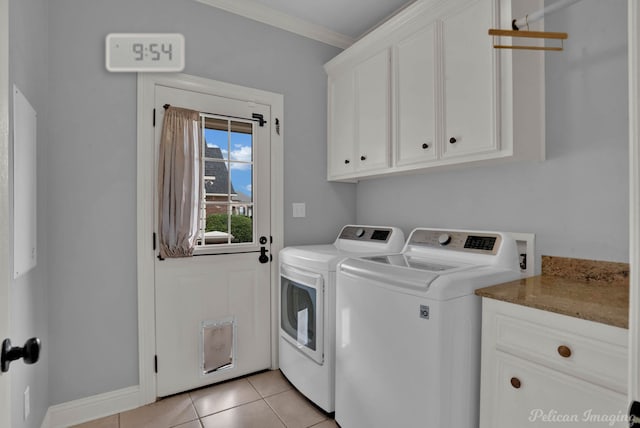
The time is 9h54
